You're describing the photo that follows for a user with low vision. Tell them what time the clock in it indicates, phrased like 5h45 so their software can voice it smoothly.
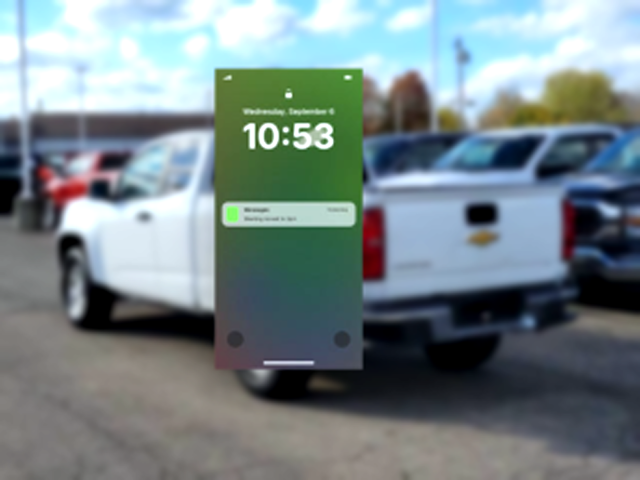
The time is 10h53
